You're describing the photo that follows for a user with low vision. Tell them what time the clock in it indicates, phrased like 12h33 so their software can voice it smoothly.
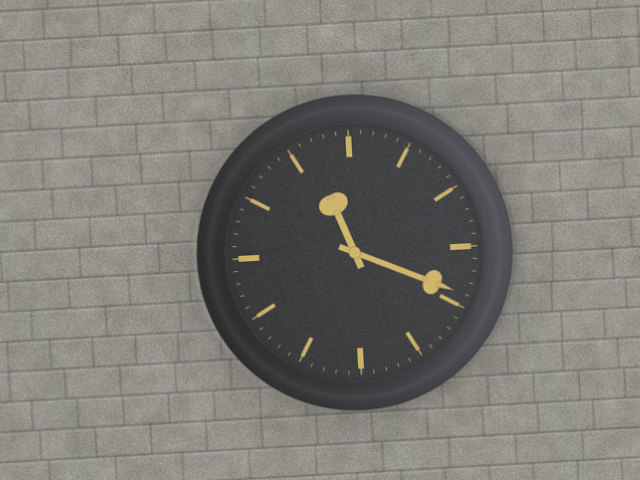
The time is 11h19
